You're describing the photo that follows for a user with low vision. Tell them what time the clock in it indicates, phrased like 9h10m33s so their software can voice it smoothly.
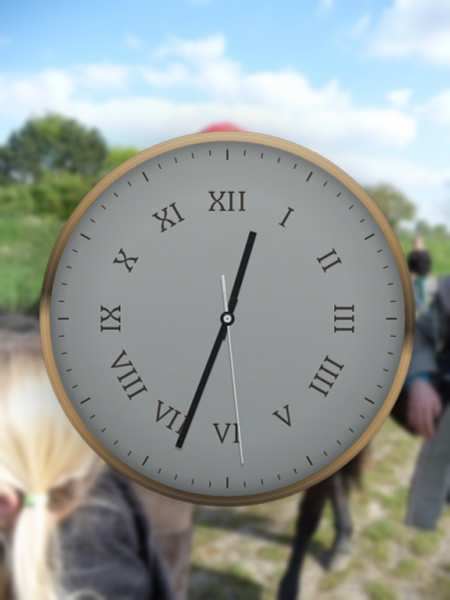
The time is 12h33m29s
